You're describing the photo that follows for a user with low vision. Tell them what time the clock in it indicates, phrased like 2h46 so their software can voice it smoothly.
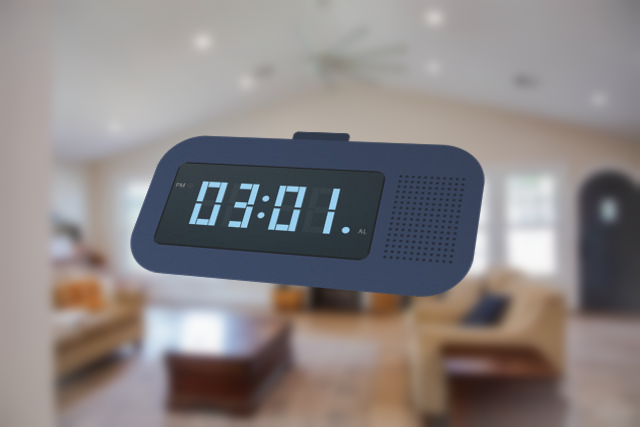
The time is 3h01
